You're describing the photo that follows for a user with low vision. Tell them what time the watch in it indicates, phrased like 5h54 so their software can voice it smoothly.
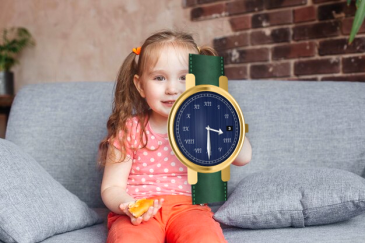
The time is 3h30
